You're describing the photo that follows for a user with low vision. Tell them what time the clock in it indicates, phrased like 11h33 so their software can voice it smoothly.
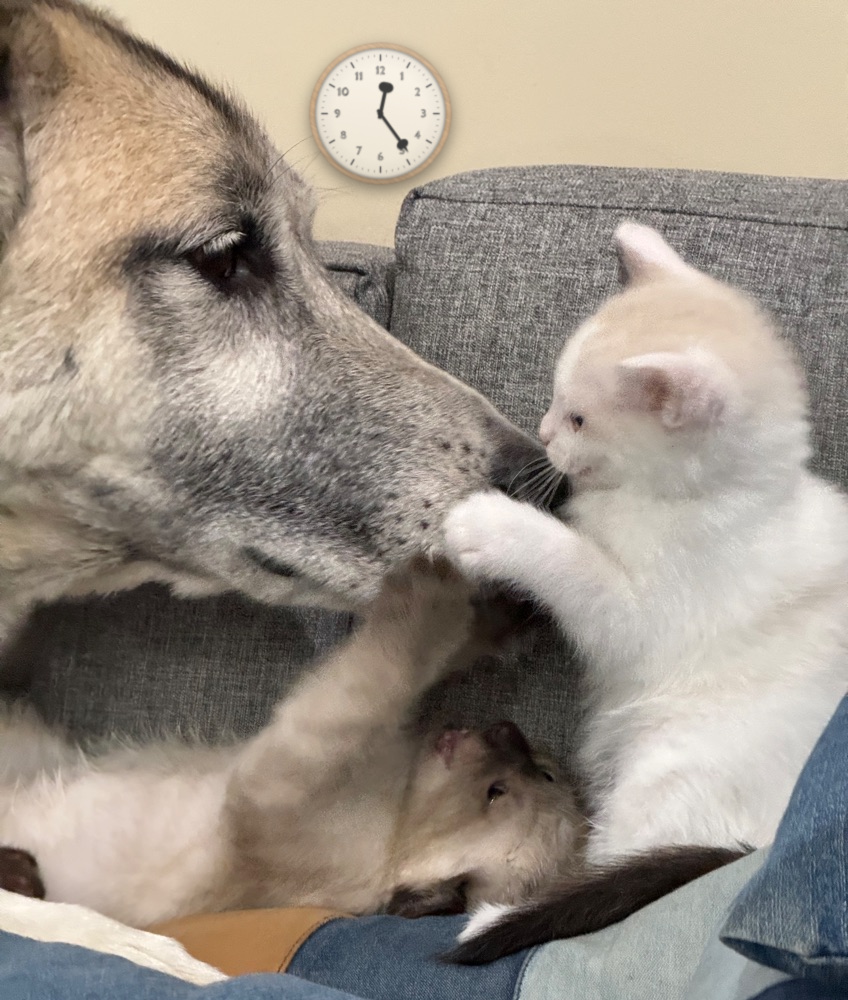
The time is 12h24
